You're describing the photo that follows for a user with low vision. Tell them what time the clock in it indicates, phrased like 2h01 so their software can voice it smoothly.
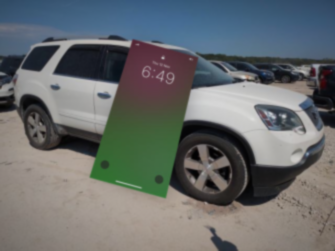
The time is 6h49
